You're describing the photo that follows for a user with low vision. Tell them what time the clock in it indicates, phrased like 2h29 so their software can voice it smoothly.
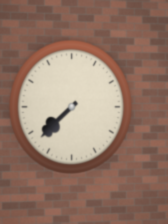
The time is 7h38
